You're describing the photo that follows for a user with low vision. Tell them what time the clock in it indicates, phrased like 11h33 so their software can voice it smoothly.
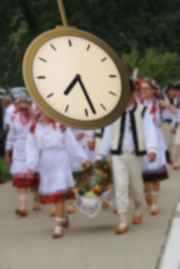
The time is 7h28
